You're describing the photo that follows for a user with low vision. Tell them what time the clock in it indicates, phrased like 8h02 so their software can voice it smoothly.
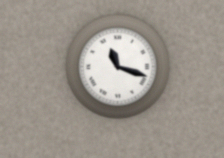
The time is 11h18
